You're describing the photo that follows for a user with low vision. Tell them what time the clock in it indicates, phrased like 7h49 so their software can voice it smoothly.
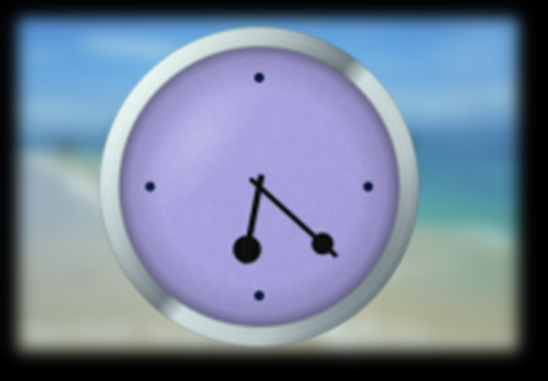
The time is 6h22
